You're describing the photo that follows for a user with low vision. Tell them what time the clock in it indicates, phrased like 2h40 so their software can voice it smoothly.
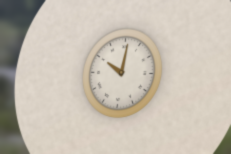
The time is 10h01
